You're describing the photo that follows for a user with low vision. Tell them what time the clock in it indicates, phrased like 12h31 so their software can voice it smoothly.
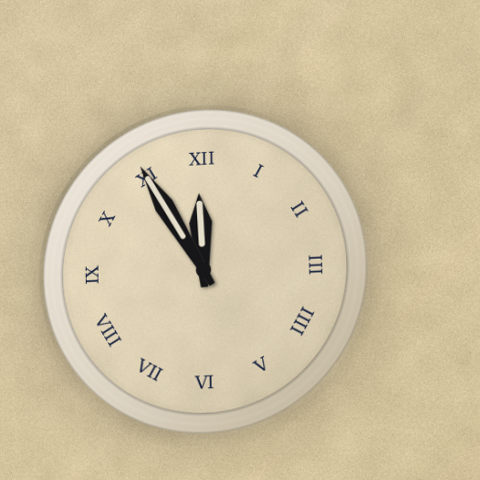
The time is 11h55
